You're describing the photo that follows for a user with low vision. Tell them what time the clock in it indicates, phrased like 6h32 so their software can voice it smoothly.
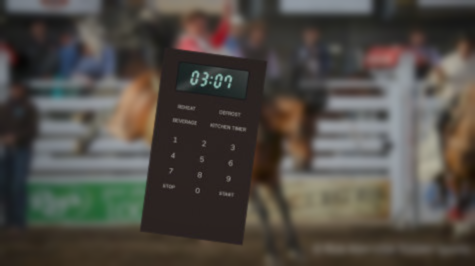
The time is 3h07
